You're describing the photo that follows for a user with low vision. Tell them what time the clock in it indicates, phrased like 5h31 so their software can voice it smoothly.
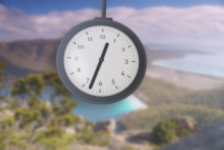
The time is 12h33
